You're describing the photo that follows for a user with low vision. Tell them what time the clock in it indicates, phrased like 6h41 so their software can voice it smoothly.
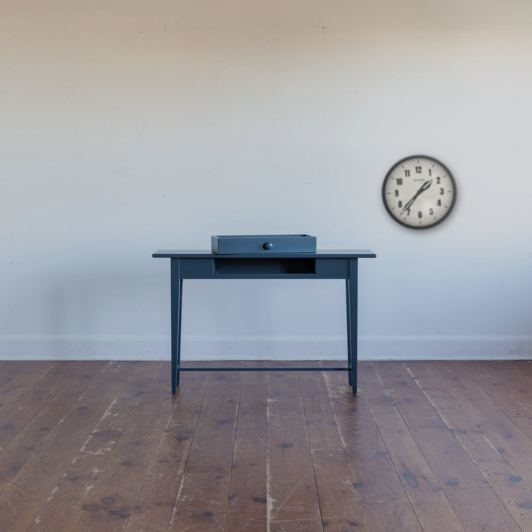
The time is 1h37
